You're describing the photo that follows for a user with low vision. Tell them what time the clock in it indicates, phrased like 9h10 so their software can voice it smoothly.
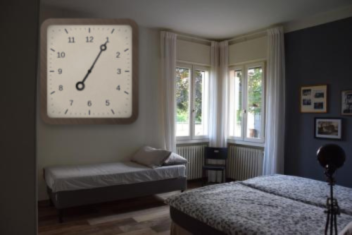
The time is 7h05
